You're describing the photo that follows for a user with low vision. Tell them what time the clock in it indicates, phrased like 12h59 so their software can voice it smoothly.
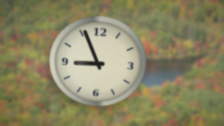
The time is 8h56
